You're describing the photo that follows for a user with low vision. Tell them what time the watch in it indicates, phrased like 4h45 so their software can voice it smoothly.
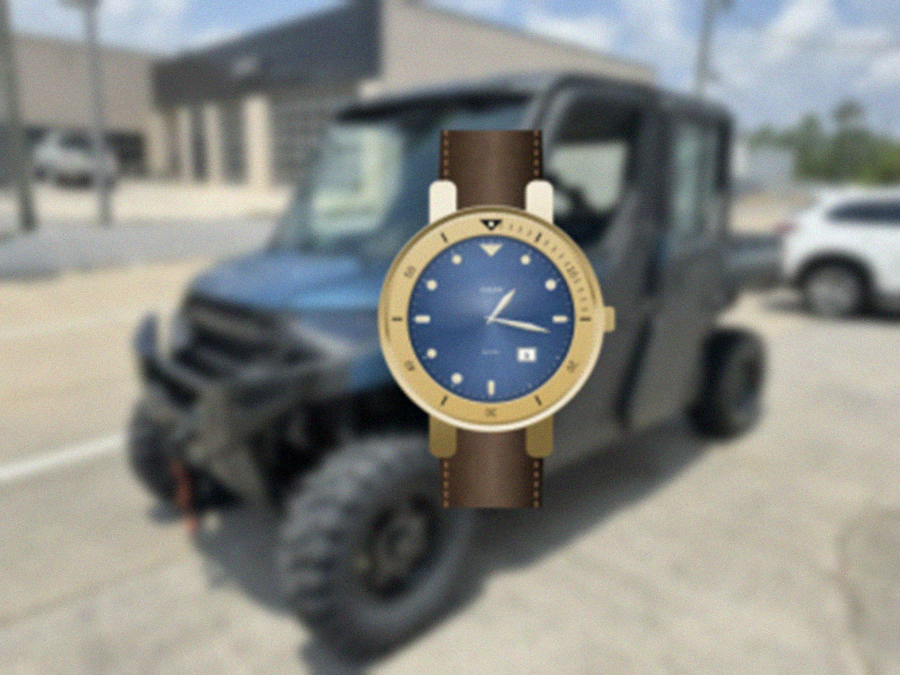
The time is 1h17
